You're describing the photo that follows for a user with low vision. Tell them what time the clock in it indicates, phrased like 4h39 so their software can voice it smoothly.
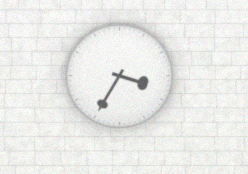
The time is 3h35
